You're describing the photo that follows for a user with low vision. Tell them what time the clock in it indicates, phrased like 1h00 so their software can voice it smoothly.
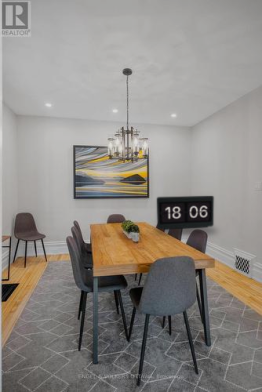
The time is 18h06
